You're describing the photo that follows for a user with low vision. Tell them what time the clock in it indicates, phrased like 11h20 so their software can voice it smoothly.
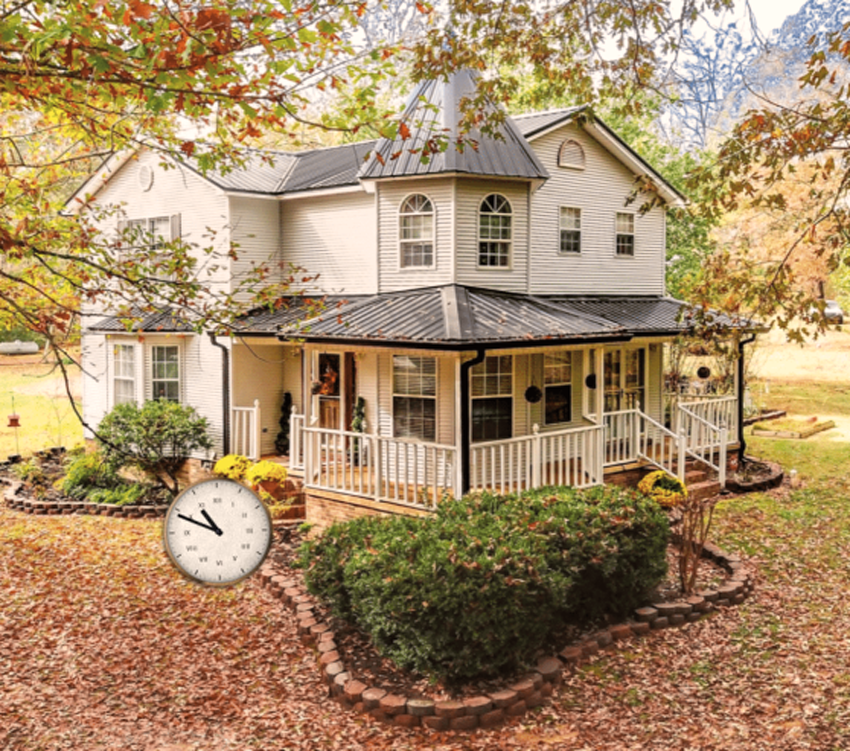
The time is 10h49
